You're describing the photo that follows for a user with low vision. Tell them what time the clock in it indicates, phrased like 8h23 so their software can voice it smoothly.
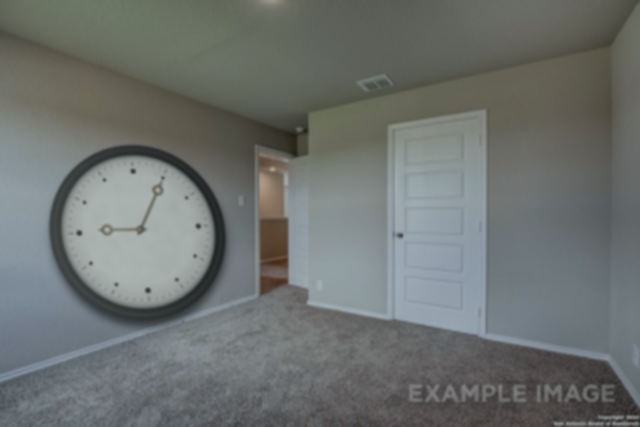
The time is 9h05
